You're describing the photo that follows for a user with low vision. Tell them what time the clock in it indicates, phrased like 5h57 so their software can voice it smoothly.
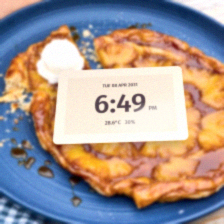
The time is 6h49
